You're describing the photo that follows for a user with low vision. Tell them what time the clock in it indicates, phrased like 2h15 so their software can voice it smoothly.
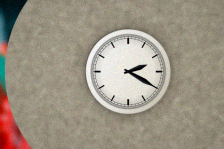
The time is 2h20
